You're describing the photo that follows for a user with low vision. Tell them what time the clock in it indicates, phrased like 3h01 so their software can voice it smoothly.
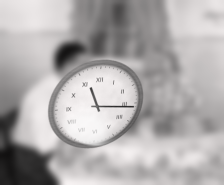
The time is 11h16
